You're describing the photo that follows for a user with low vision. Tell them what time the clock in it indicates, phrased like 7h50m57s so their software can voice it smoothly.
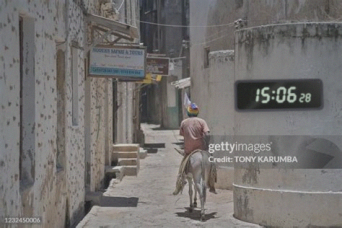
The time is 15h06m28s
